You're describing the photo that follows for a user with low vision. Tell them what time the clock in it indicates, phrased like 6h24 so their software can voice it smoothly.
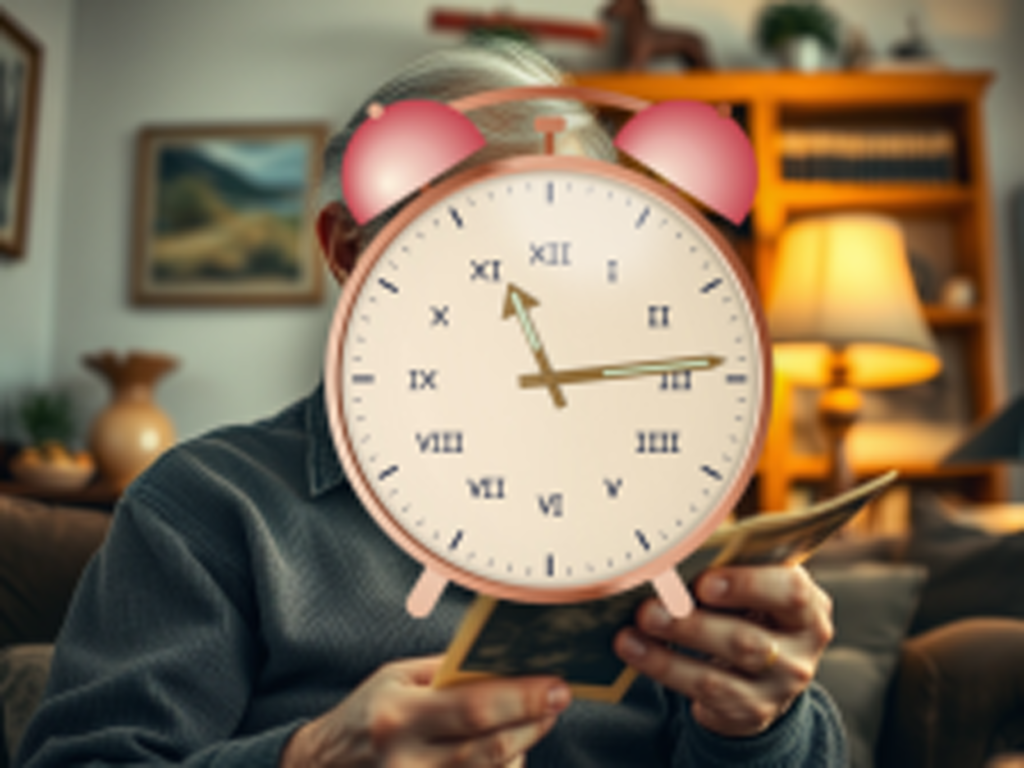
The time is 11h14
